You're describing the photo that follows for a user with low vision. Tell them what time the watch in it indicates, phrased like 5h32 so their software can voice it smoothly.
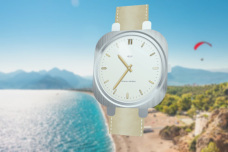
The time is 10h36
